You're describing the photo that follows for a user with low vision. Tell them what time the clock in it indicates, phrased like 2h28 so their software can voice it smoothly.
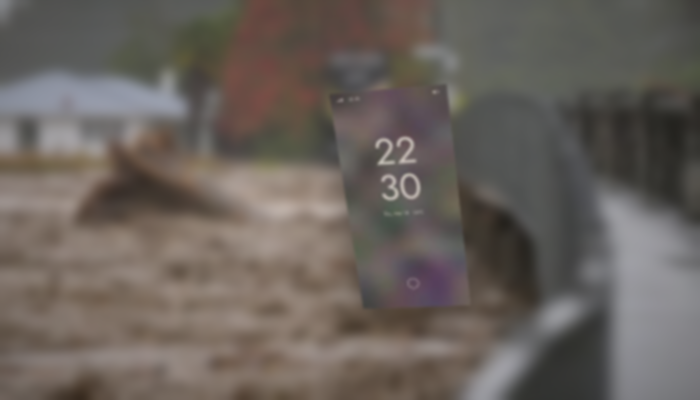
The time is 22h30
